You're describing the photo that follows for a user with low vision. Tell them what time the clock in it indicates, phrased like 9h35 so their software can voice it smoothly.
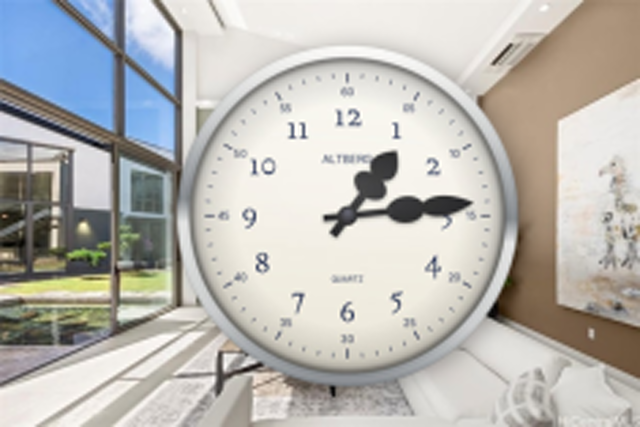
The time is 1h14
